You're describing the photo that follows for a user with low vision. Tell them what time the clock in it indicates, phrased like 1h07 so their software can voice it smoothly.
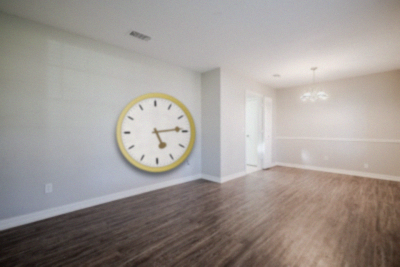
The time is 5h14
